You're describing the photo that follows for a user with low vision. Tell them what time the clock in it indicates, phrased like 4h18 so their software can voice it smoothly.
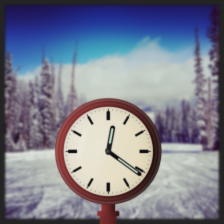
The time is 12h21
